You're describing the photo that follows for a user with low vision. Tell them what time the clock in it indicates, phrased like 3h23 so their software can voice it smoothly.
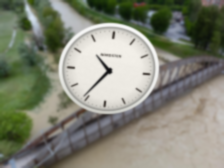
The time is 10h36
